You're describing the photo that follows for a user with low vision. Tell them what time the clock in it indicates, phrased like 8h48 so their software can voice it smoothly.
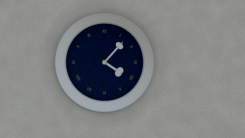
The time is 4h07
